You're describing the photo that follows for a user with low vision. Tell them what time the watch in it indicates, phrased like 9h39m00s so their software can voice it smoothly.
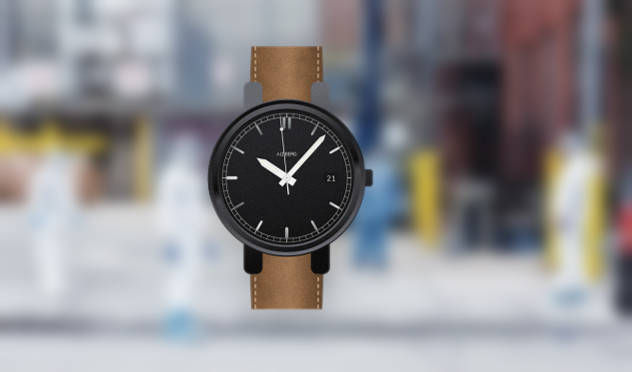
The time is 10h06m59s
